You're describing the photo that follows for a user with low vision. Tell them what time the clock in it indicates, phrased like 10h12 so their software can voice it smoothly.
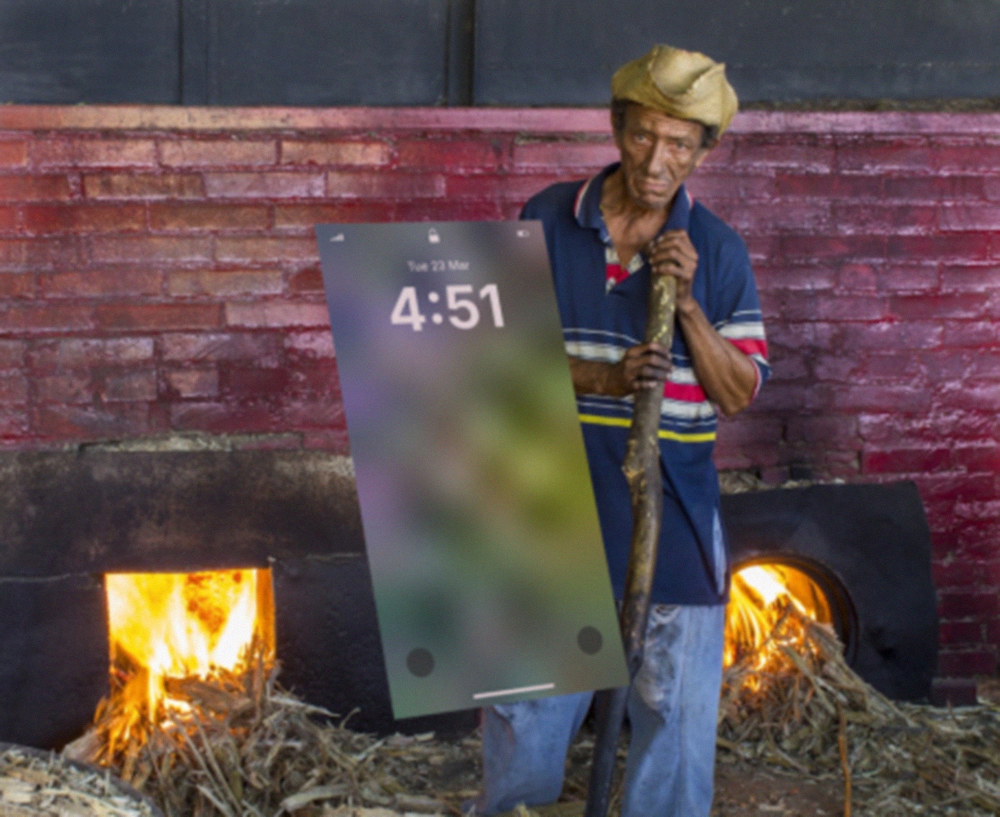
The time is 4h51
